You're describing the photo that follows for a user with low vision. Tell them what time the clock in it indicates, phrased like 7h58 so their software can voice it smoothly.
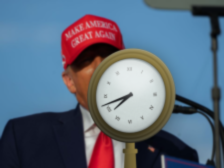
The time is 7h42
